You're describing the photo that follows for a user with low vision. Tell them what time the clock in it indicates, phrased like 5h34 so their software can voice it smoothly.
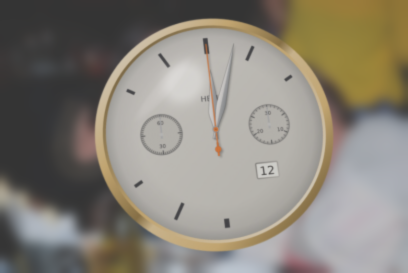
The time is 12h03
